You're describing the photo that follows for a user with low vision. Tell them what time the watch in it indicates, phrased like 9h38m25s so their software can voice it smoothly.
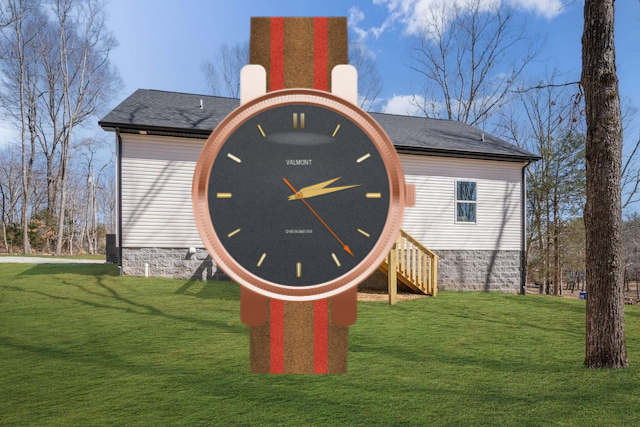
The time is 2h13m23s
